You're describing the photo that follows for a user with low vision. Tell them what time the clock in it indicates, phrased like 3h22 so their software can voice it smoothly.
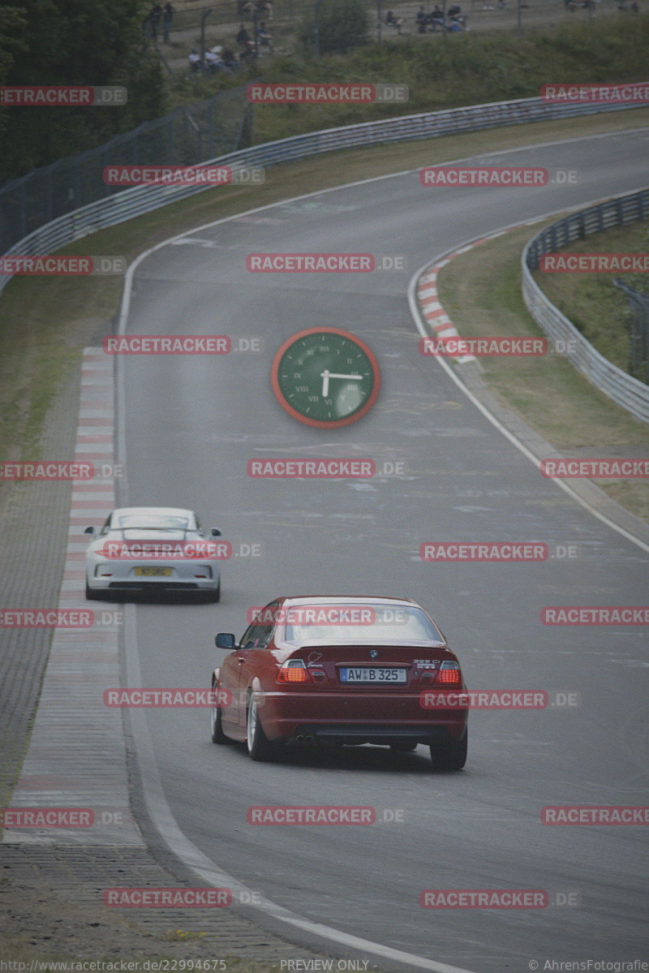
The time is 6h16
